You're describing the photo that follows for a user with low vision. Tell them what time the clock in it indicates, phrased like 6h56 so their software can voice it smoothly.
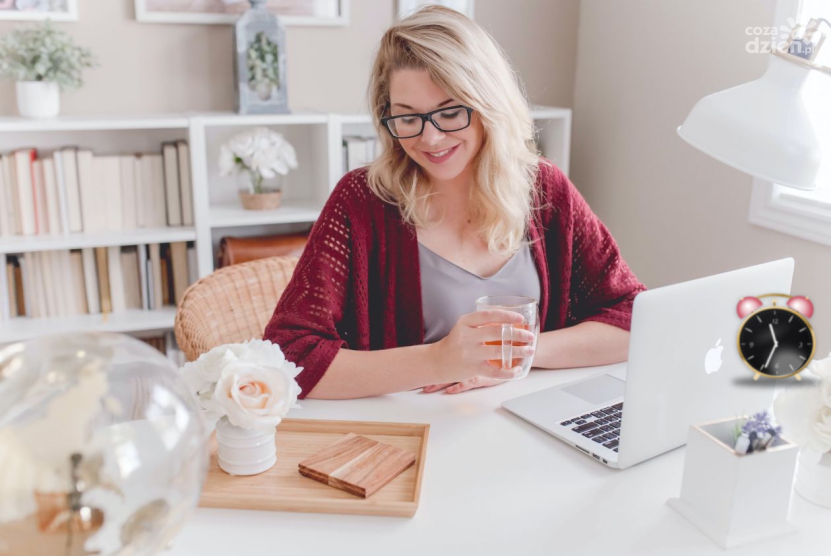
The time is 11h34
